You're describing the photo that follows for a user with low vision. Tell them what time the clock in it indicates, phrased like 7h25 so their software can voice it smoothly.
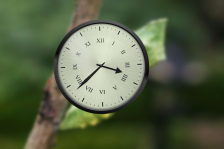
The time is 3h38
